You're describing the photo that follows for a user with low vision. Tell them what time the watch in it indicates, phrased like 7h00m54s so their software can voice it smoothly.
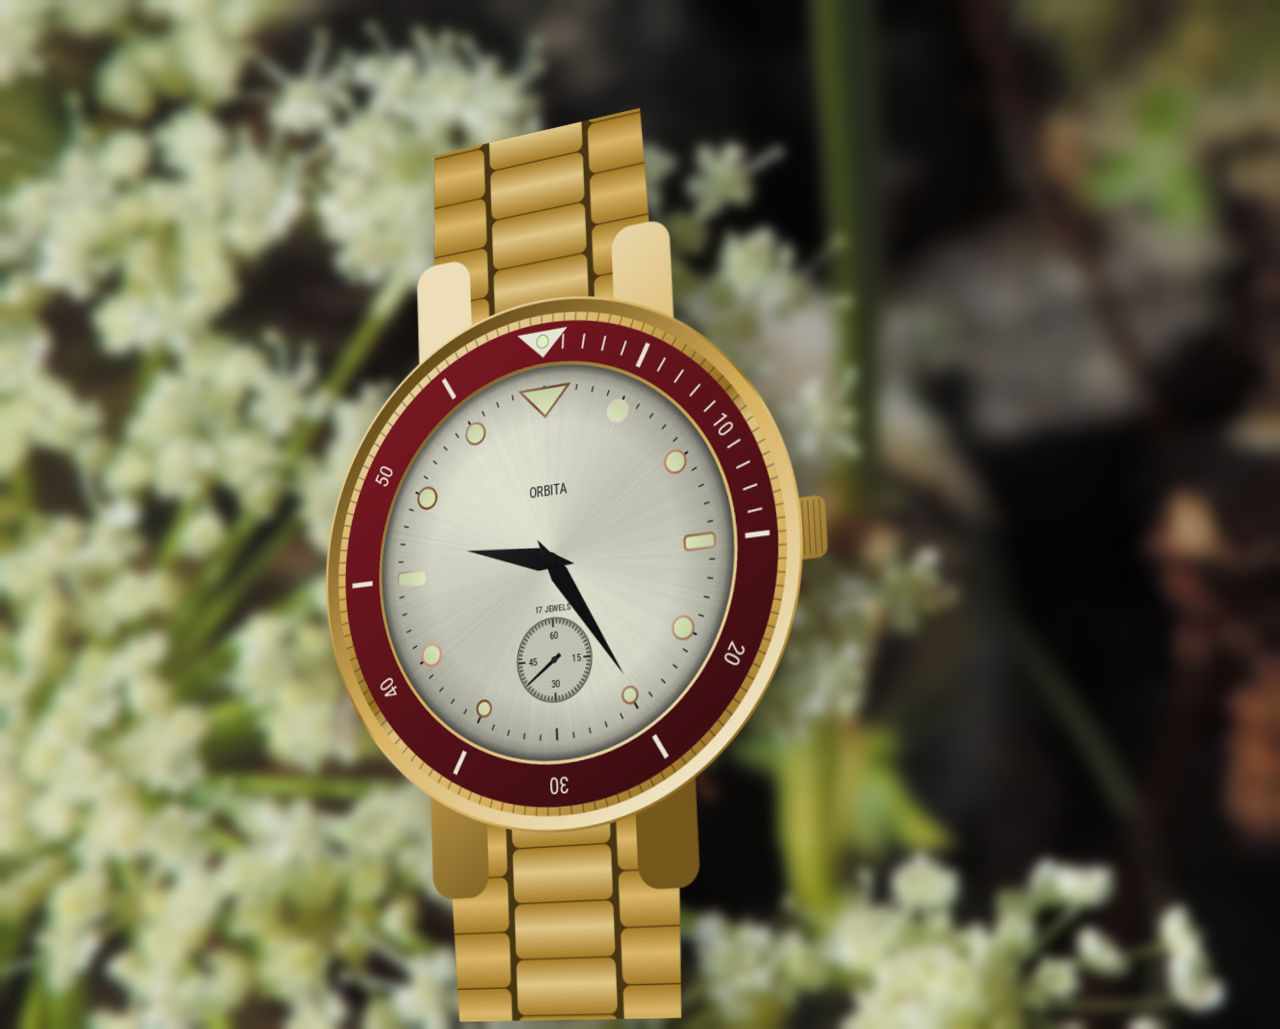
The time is 9h24m39s
